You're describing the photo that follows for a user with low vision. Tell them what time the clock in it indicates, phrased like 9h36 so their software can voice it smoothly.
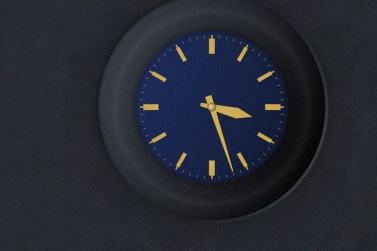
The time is 3h27
